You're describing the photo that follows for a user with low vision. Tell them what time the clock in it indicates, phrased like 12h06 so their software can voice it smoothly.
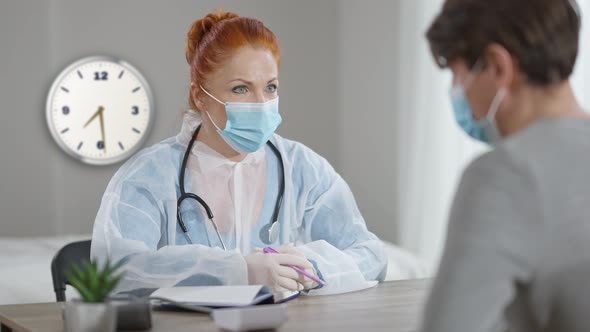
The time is 7h29
